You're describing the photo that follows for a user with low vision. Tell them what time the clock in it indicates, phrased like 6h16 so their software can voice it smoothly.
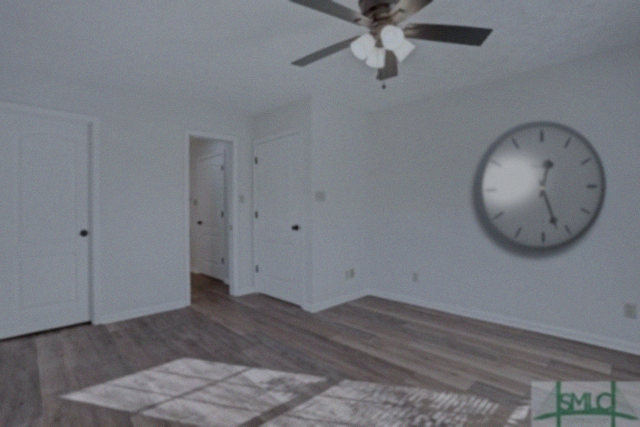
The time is 12h27
